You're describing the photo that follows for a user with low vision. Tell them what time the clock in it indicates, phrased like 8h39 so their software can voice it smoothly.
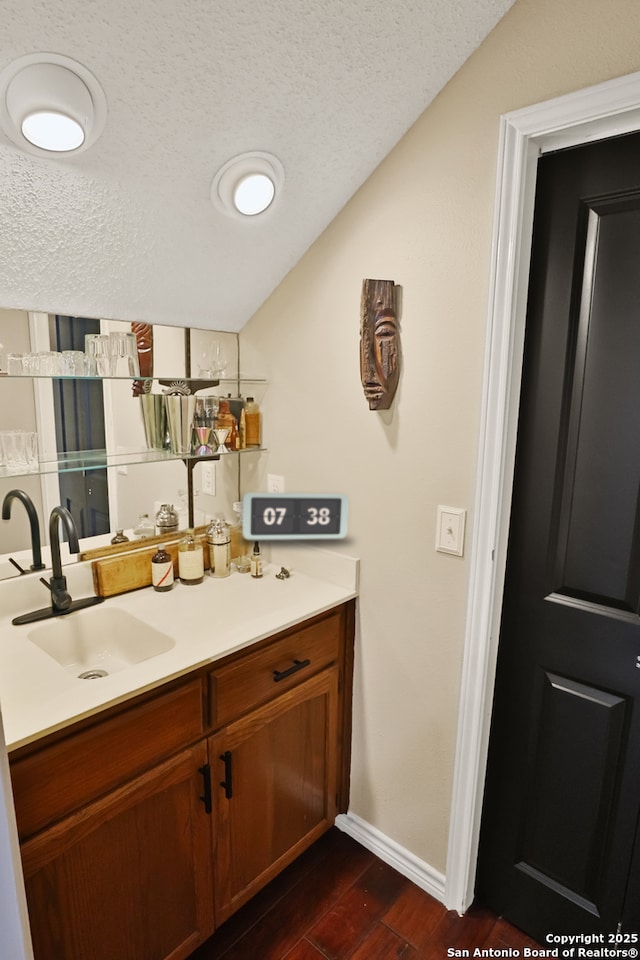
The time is 7h38
